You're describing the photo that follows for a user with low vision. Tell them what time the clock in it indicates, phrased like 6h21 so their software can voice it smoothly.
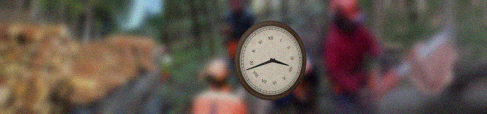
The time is 3h43
